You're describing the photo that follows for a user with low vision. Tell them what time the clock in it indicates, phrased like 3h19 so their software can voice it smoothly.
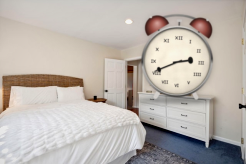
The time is 2h41
